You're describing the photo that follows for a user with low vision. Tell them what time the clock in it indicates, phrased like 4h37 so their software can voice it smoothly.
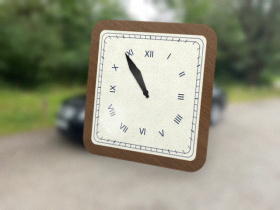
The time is 10h54
